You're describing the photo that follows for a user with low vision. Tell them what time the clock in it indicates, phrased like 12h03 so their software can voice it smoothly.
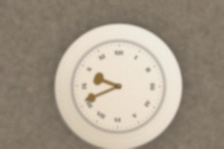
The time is 9h41
